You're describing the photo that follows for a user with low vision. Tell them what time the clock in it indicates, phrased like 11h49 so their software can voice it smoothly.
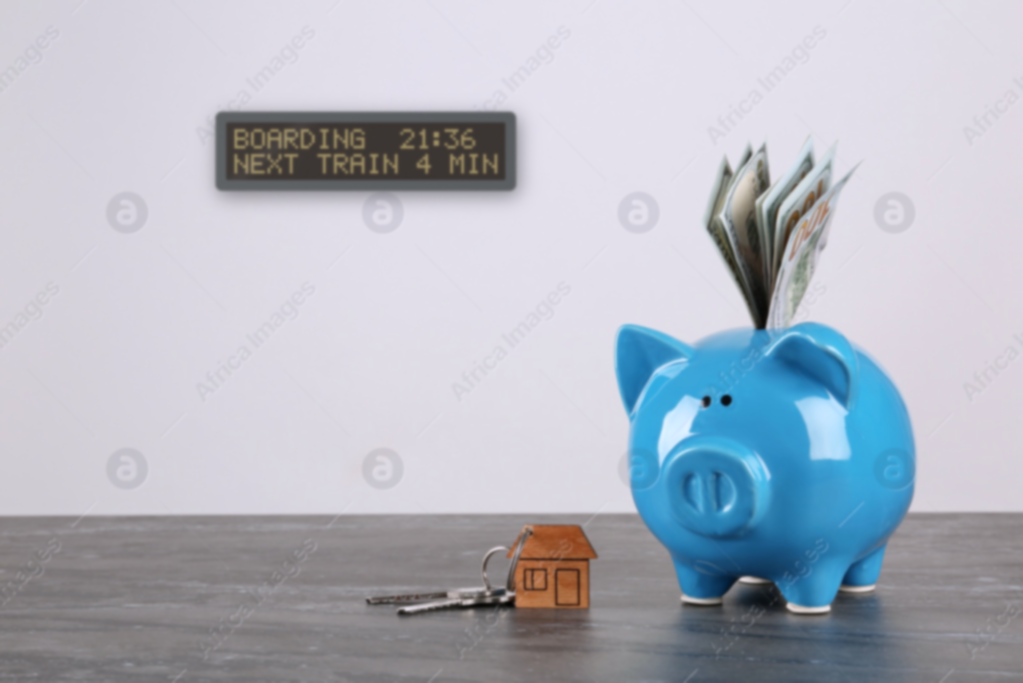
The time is 21h36
